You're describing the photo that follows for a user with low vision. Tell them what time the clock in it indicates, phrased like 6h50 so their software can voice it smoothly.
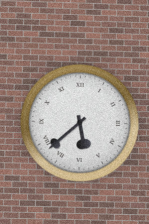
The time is 5h38
